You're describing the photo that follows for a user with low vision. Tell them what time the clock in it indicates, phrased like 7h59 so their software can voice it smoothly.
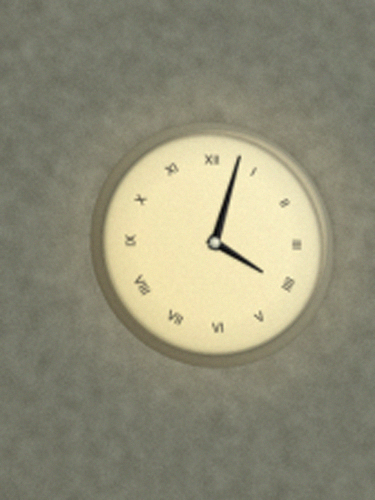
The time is 4h03
